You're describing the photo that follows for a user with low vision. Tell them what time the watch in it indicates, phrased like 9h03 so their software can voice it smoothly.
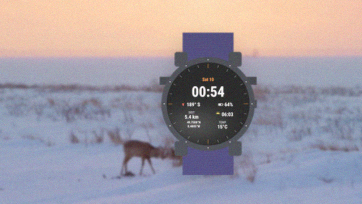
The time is 0h54
